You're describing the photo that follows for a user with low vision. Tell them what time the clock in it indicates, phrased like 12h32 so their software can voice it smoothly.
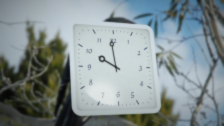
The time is 9h59
